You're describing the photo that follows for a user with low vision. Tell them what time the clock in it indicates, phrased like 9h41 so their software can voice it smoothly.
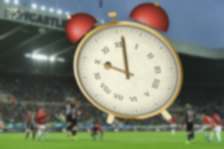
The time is 10h01
